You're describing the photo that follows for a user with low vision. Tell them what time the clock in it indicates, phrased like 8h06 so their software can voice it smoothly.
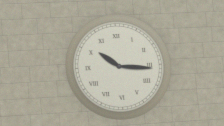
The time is 10h16
